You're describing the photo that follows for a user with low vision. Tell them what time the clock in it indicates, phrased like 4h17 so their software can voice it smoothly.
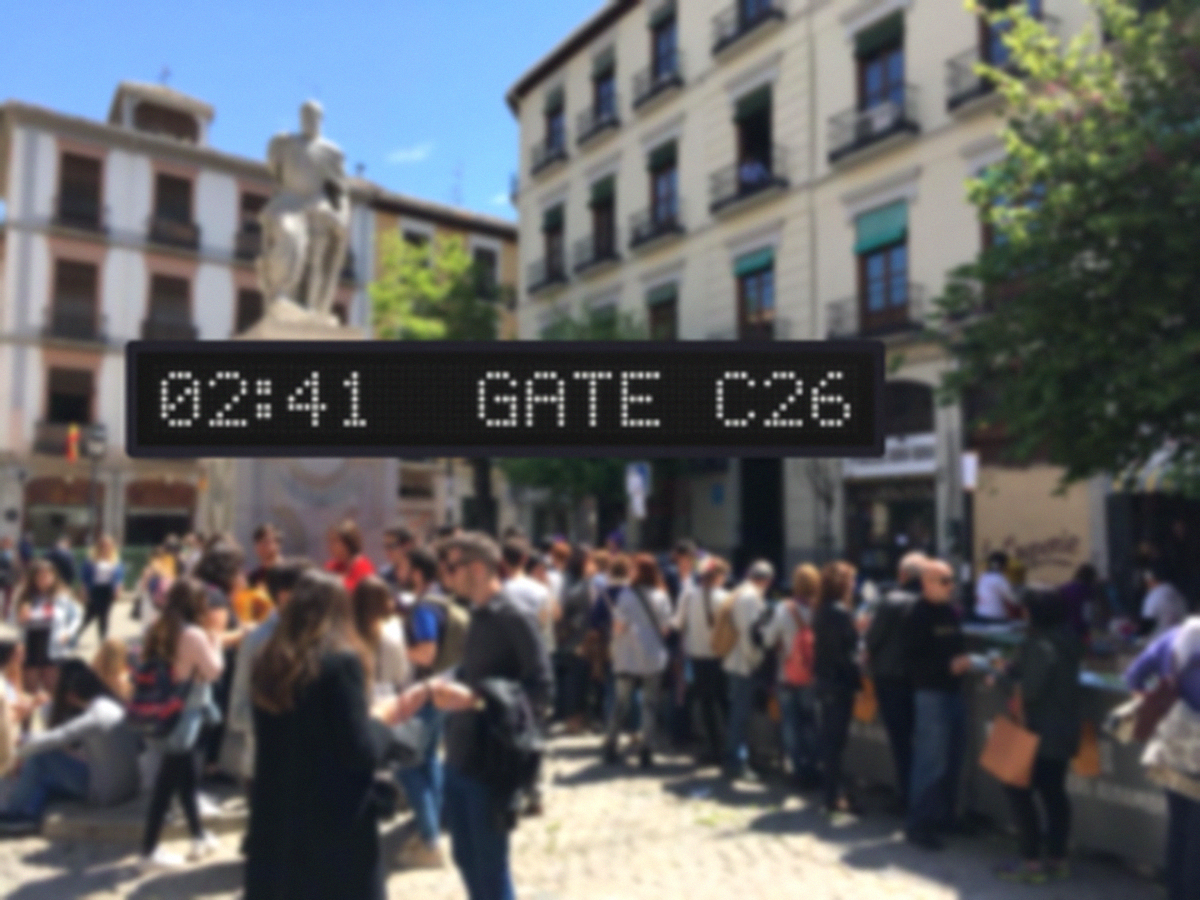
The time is 2h41
